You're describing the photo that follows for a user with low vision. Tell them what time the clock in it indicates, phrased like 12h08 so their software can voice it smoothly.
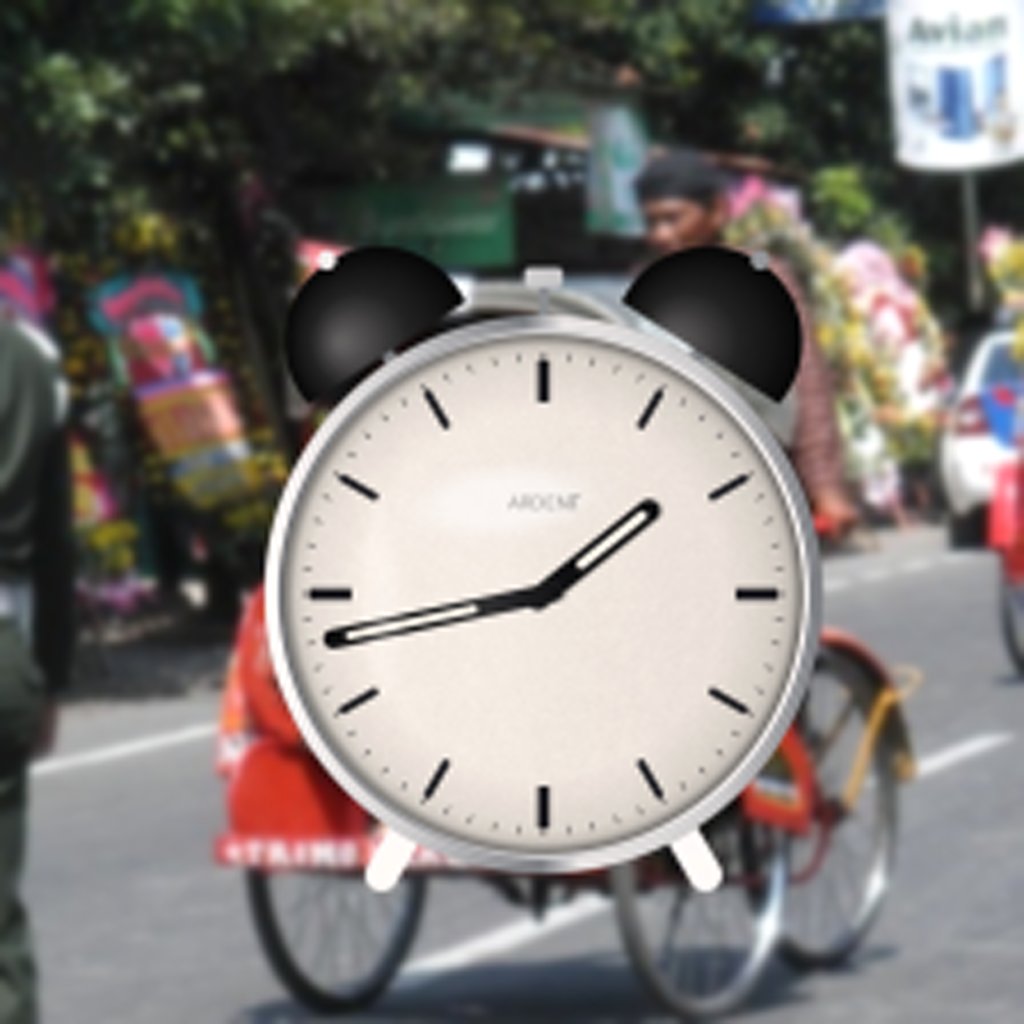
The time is 1h43
